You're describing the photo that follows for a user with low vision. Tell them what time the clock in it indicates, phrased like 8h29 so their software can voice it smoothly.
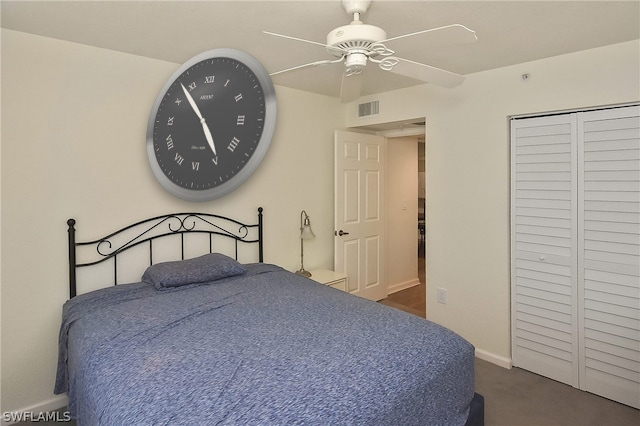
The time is 4h53
